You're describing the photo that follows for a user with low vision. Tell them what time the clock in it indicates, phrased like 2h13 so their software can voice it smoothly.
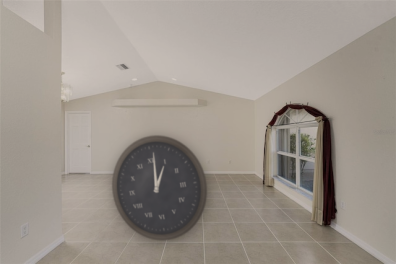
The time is 1h01
